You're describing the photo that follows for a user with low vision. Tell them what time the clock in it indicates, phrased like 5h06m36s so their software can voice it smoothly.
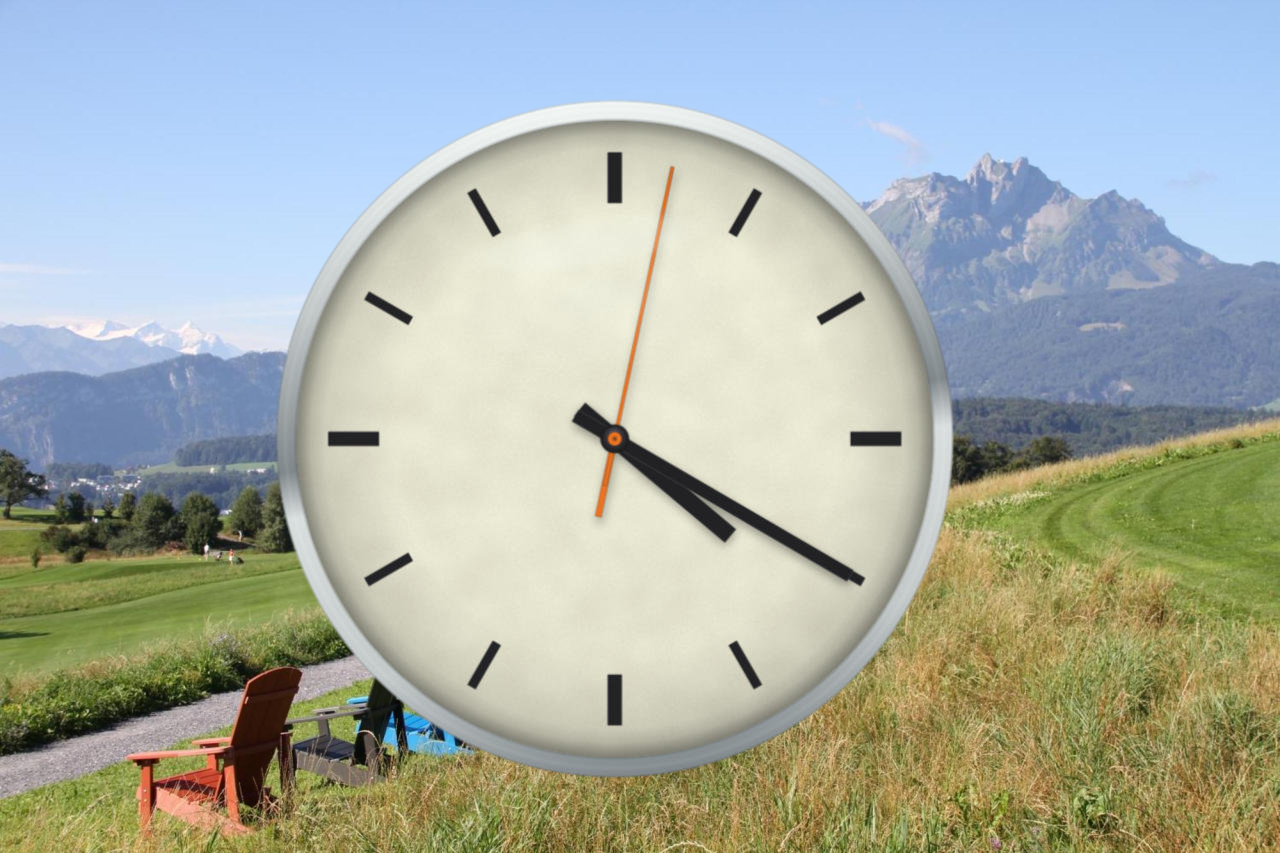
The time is 4h20m02s
